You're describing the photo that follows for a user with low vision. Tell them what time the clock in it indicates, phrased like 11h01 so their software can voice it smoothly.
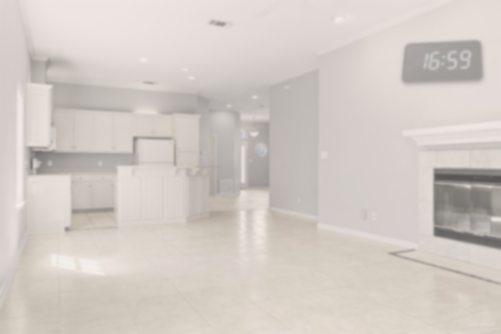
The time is 16h59
